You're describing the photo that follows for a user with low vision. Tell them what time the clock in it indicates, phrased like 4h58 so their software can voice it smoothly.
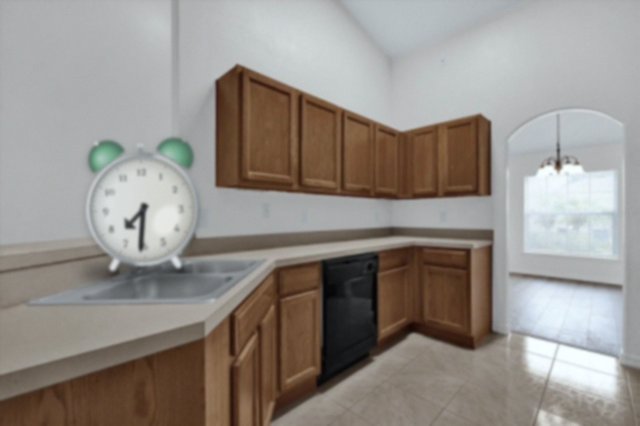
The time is 7h31
